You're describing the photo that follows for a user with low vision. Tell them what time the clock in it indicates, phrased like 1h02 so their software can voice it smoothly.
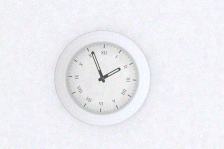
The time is 1h56
